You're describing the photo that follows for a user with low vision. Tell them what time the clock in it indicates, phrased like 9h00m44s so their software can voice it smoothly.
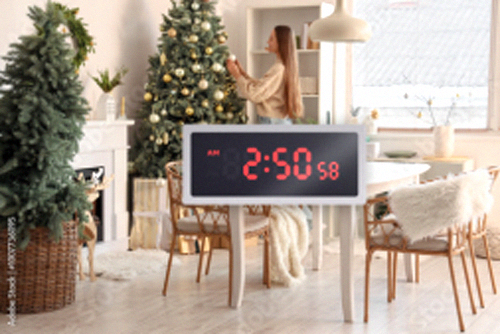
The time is 2h50m58s
